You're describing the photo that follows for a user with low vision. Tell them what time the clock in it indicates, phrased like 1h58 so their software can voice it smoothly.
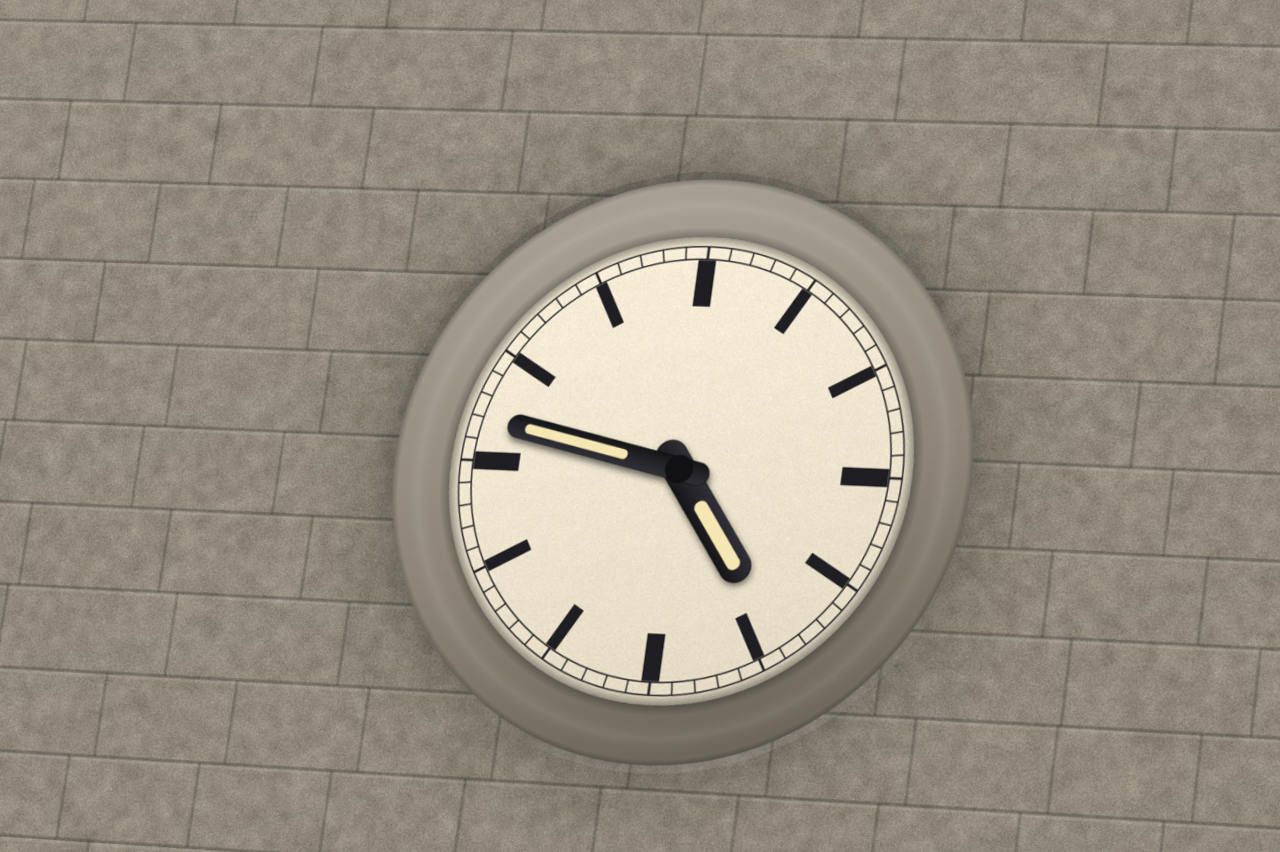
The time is 4h47
